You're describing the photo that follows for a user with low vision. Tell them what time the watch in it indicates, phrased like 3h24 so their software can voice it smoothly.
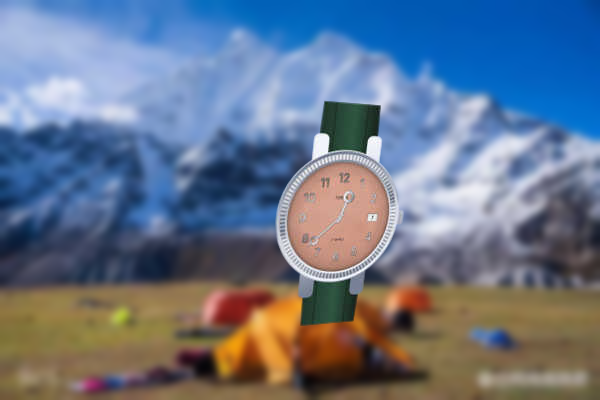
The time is 12h38
